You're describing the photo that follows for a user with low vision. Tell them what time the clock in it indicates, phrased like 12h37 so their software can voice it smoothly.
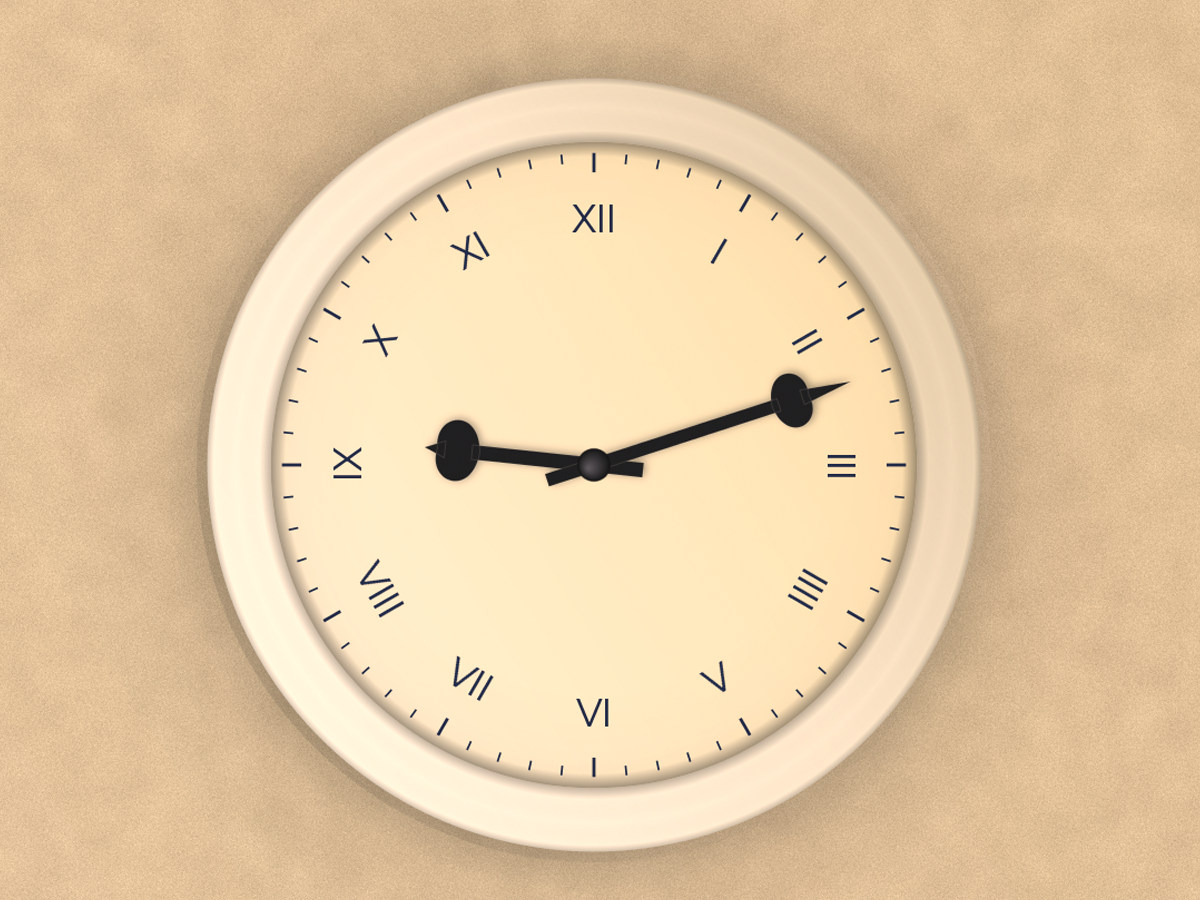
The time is 9h12
